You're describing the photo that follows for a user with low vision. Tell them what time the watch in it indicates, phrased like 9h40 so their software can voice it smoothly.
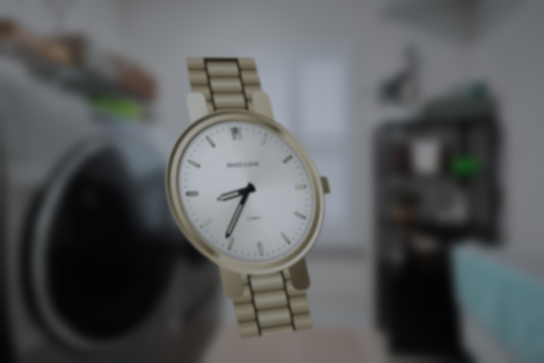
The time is 8h36
